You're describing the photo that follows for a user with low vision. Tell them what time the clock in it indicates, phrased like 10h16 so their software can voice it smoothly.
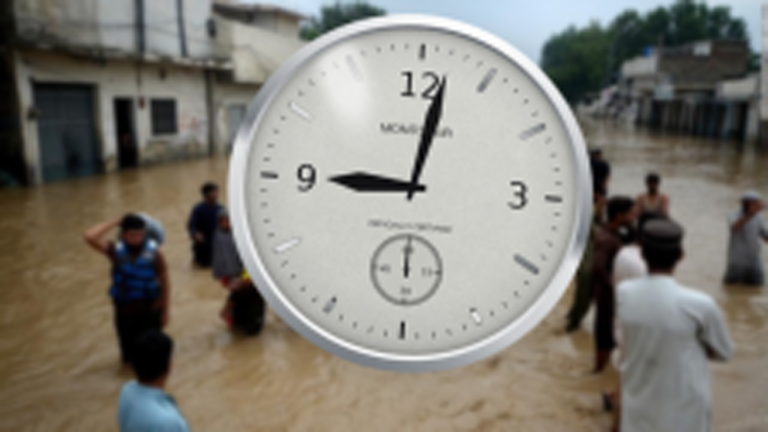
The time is 9h02
